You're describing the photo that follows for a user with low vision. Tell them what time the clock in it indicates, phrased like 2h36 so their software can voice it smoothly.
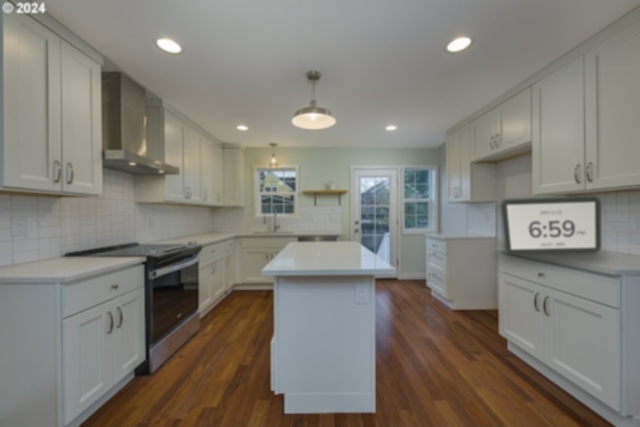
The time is 6h59
